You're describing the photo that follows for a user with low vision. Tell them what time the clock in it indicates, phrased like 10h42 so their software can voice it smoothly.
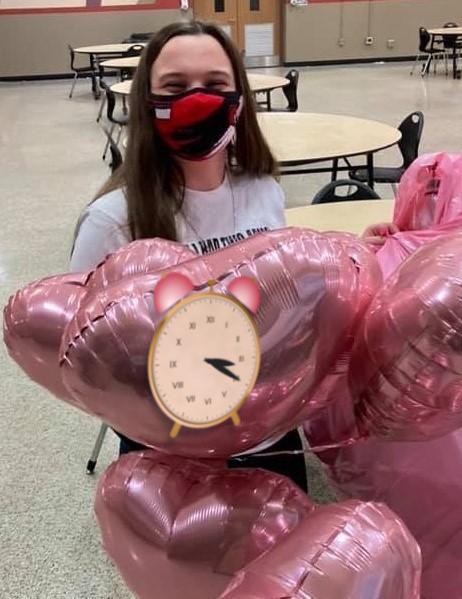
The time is 3h20
